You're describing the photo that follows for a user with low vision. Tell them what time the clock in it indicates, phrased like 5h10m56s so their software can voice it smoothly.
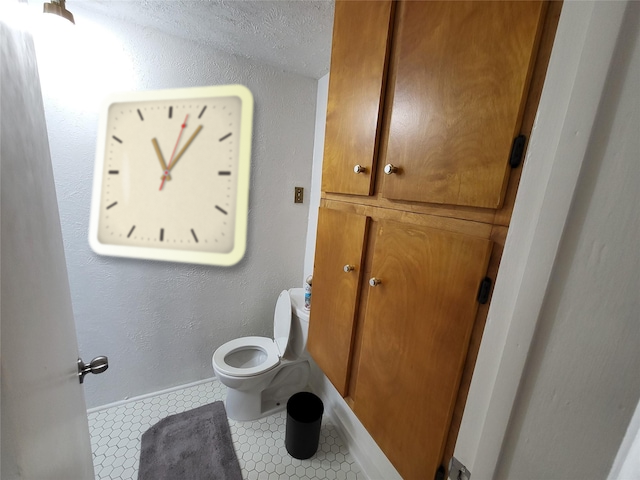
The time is 11h06m03s
